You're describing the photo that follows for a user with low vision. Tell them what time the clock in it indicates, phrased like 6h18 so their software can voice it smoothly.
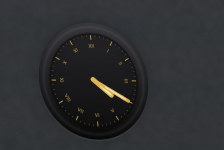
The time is 4h20
